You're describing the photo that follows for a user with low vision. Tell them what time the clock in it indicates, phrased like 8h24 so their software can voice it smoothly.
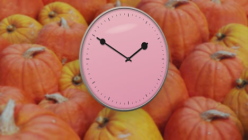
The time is 1h50
